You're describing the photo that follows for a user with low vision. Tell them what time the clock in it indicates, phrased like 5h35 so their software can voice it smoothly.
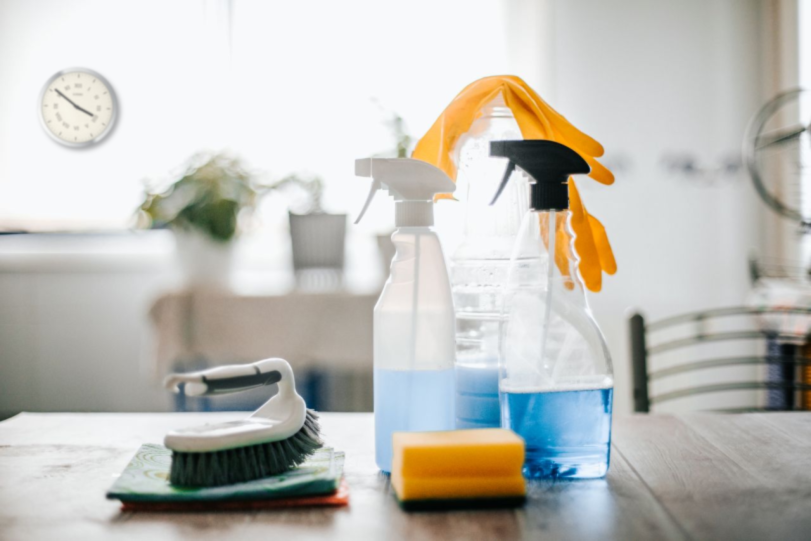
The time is 3h51
